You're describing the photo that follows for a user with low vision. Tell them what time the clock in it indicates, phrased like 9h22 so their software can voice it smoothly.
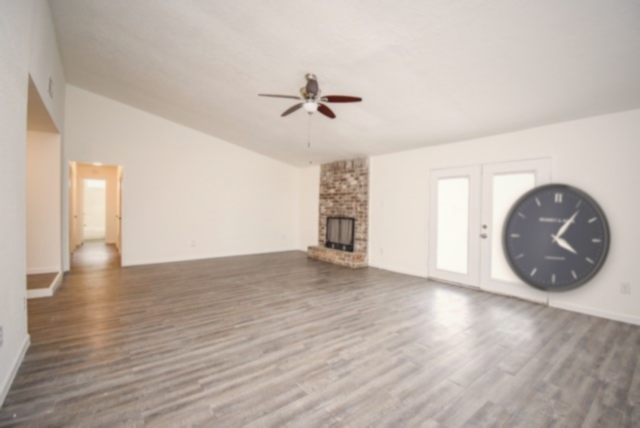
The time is 4h06
